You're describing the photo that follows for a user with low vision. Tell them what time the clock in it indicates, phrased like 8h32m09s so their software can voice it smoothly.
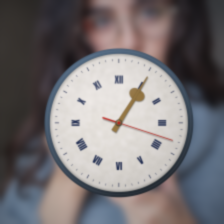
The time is 1h05m18s
